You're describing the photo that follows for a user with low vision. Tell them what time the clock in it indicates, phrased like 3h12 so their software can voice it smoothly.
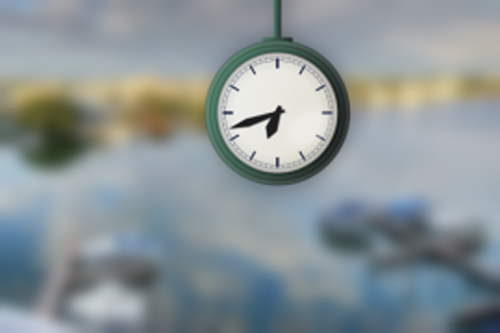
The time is 6h42
